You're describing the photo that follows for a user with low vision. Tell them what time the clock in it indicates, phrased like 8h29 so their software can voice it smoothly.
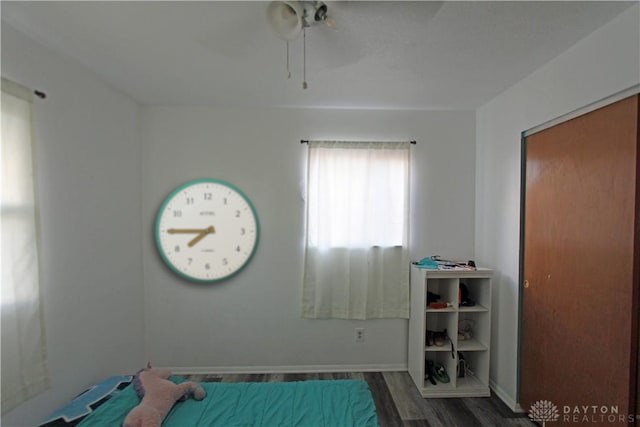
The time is 7h45
